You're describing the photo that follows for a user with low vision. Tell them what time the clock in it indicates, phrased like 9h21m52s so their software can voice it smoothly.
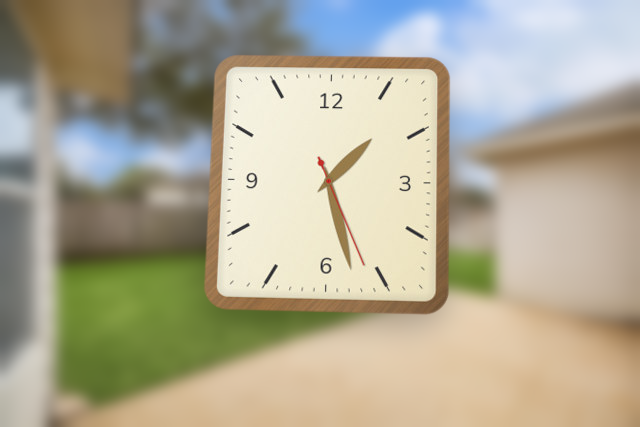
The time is 1h27m26s
